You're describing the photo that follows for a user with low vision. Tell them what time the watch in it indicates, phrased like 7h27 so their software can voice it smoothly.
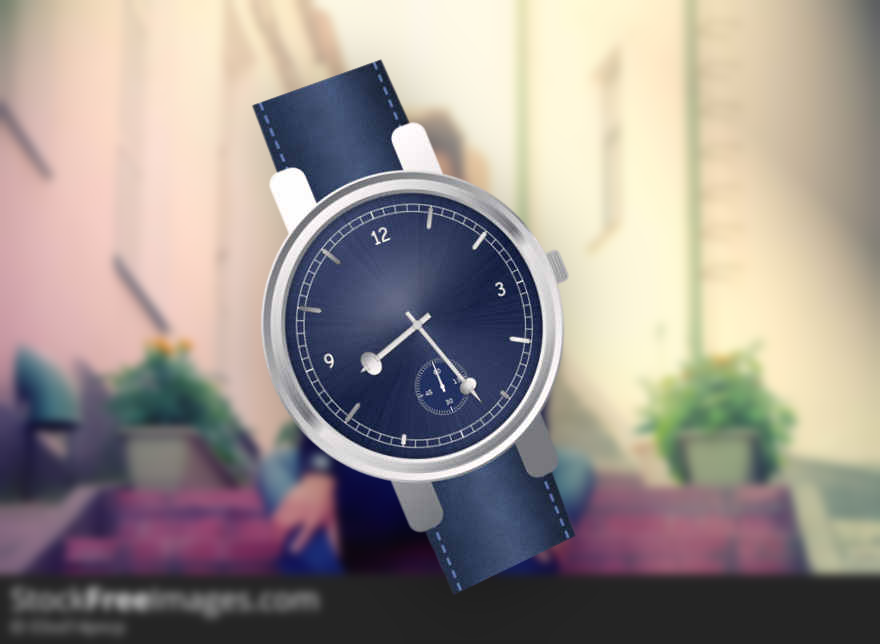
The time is 8h27
